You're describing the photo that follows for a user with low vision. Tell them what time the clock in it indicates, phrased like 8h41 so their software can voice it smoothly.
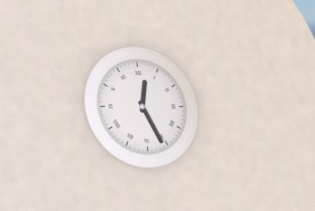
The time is 12h26
